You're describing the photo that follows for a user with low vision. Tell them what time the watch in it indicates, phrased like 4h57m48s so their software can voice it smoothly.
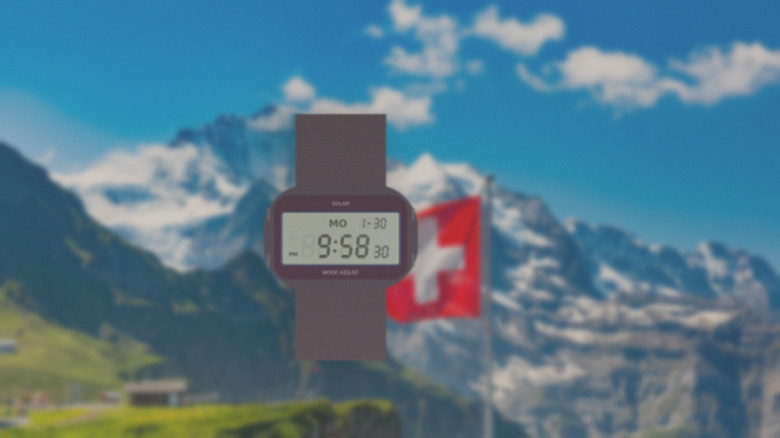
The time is 9h58m30s
